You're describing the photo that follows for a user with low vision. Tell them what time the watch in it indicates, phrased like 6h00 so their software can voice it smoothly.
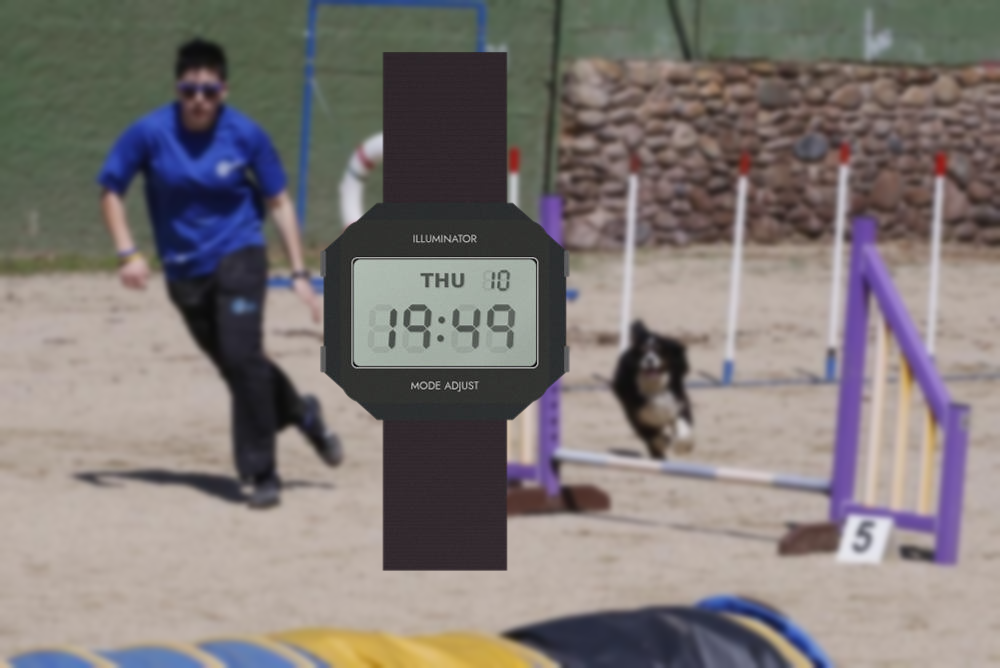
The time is 19h49
